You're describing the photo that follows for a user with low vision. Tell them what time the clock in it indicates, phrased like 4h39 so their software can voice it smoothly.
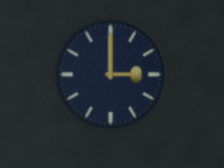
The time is 3h00
